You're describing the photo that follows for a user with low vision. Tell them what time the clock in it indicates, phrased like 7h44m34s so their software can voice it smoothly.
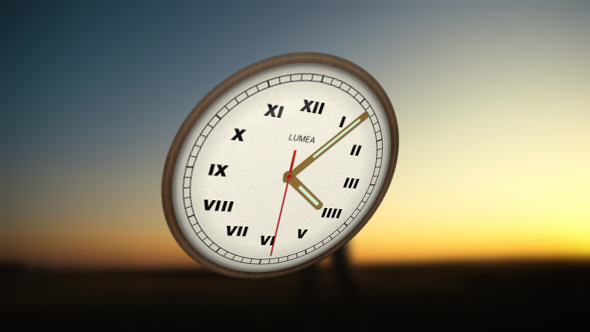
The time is 4h06m29s
